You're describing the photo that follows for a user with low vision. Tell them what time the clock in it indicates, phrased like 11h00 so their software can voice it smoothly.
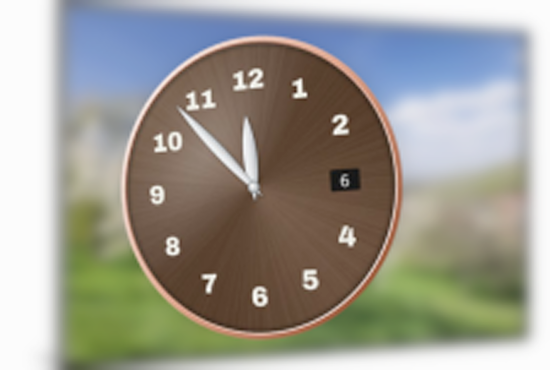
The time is 11h53
